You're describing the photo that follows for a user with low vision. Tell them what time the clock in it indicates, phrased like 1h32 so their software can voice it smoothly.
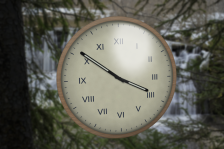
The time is 3h51
